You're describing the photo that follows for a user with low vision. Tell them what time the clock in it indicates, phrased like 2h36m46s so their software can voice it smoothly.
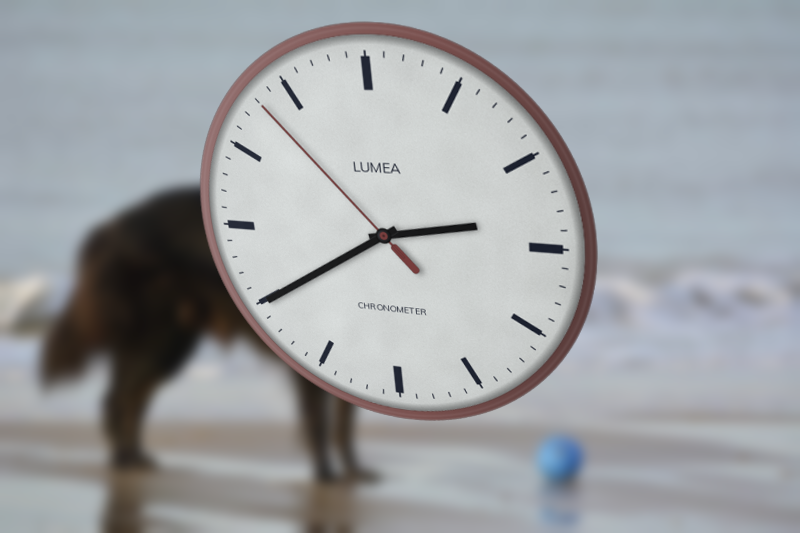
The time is 2h39m53s
